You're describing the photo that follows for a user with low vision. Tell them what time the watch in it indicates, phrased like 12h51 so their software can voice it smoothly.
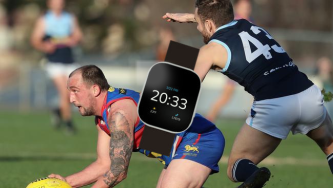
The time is 20h33
